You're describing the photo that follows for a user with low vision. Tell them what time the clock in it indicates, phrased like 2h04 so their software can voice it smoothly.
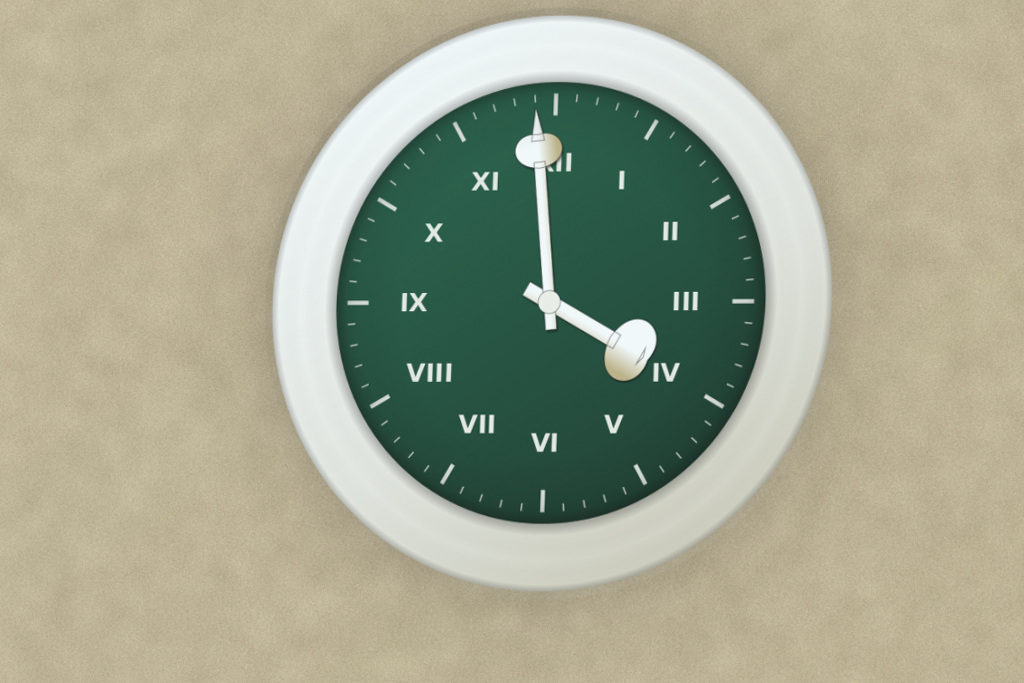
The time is 3h59
